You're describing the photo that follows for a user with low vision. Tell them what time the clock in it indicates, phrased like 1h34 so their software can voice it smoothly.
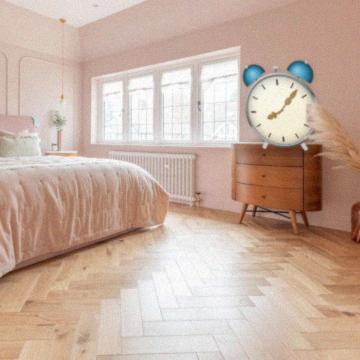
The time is 8h07
